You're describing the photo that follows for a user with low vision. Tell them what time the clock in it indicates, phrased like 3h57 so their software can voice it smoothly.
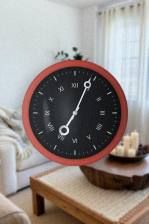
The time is 7h04
